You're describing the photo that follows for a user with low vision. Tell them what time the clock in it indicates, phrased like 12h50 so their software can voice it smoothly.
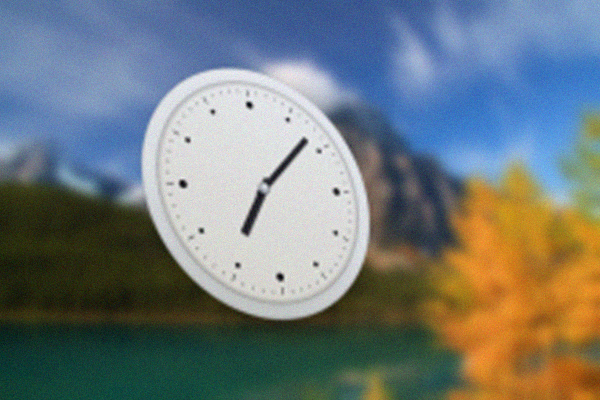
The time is 7h08
